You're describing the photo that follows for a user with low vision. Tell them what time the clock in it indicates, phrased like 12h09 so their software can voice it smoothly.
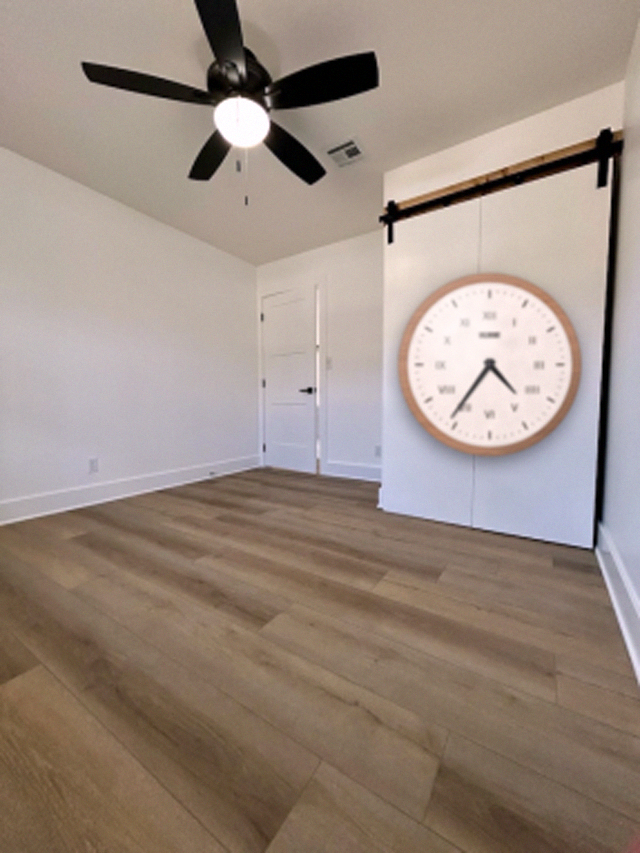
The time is 4h36
